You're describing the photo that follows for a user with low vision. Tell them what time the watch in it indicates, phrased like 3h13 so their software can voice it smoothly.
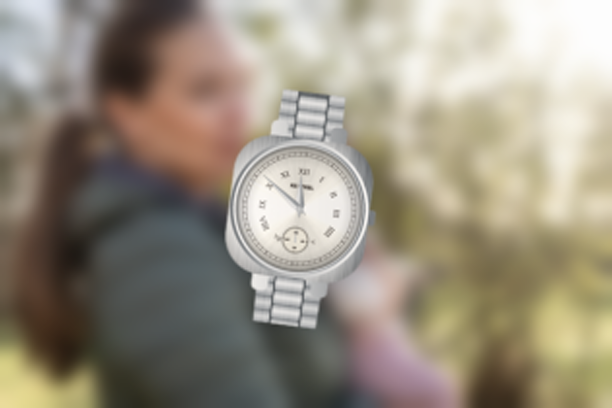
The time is 11h51
